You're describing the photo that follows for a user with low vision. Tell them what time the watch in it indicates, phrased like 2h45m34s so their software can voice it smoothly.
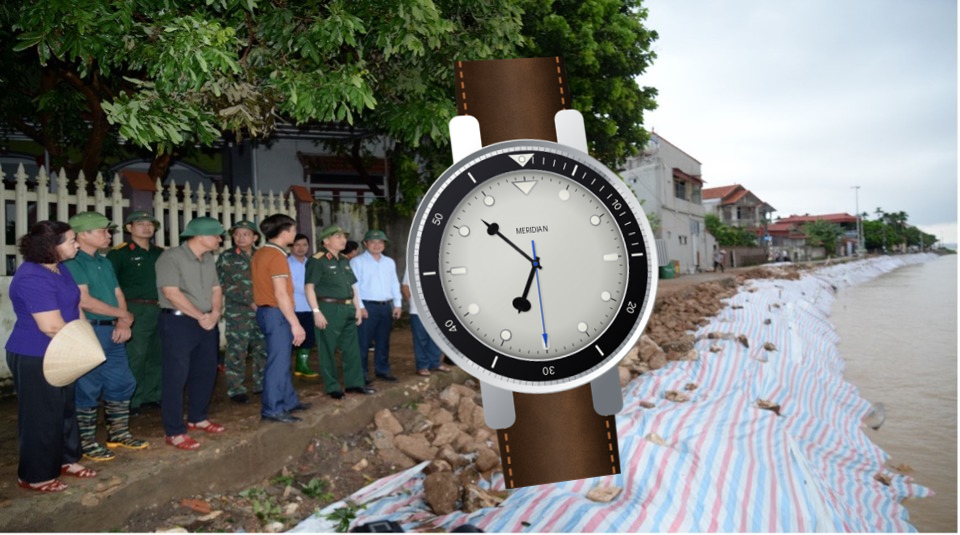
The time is 6h52m30s
